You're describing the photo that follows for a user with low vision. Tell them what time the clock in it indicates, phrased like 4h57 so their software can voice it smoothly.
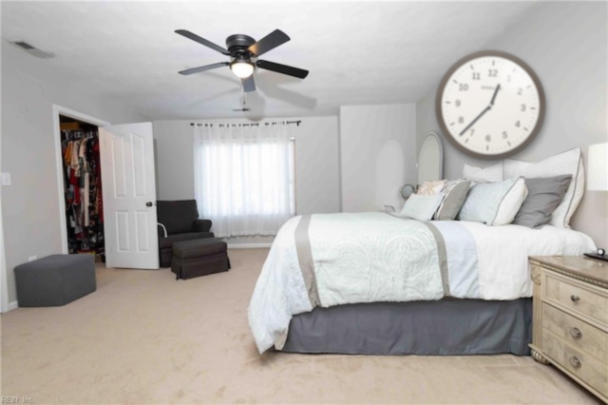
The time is 12h37
